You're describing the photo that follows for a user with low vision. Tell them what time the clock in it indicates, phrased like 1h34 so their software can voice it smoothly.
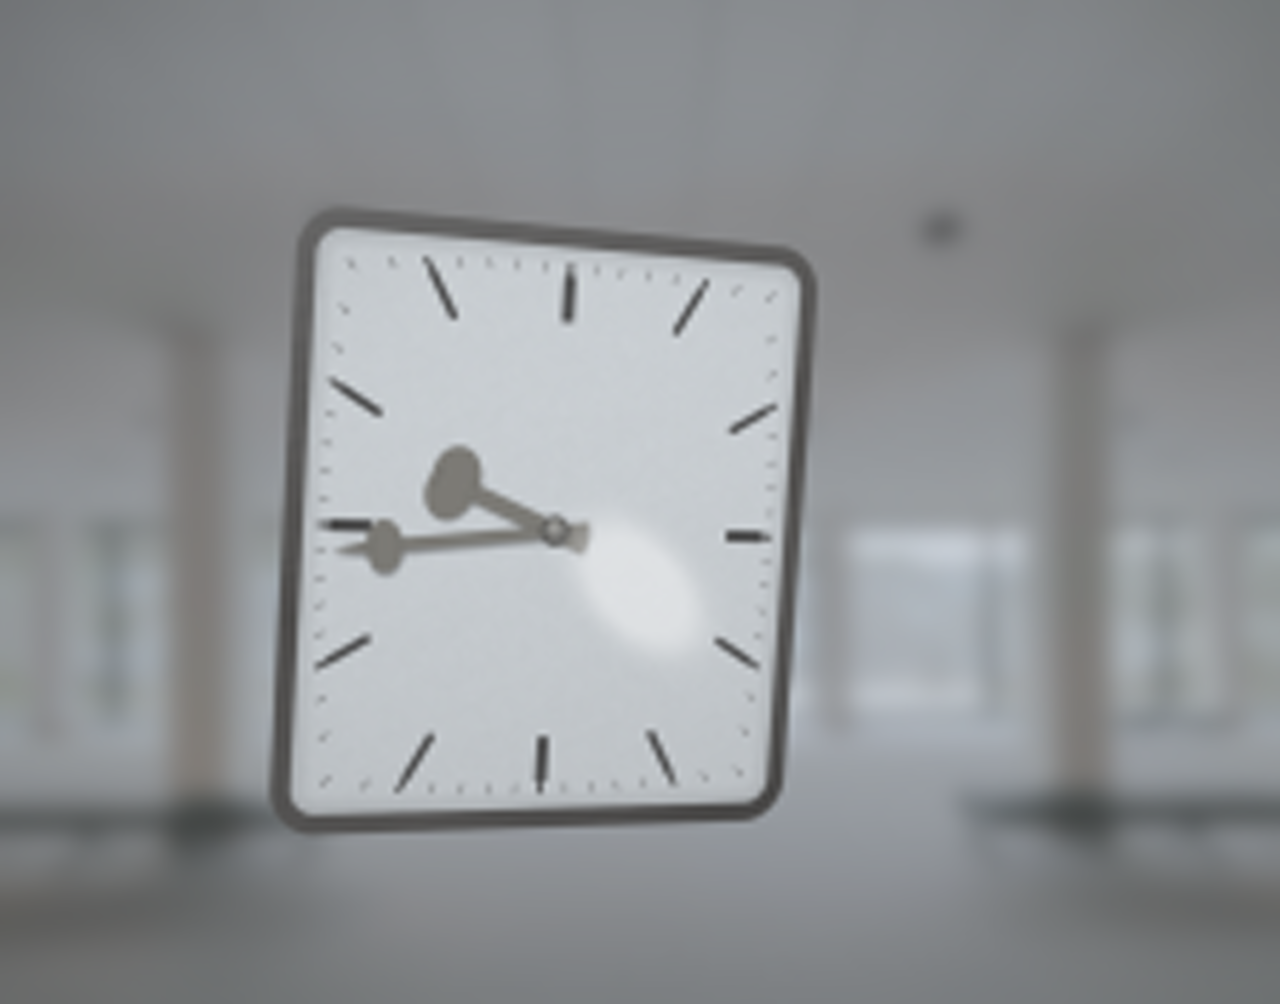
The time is 9h44
